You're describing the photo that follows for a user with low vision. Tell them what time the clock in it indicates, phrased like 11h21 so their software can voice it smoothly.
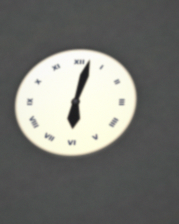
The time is 6h02
